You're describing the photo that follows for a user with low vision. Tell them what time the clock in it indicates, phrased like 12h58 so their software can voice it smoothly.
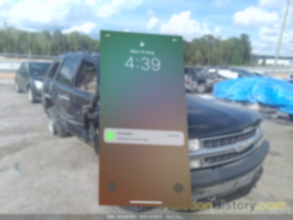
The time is 4h39
